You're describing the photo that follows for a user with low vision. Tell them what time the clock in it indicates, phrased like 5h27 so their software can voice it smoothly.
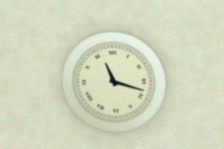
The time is 11h18
